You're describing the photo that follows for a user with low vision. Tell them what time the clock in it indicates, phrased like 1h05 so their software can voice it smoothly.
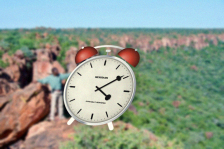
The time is 4h09
